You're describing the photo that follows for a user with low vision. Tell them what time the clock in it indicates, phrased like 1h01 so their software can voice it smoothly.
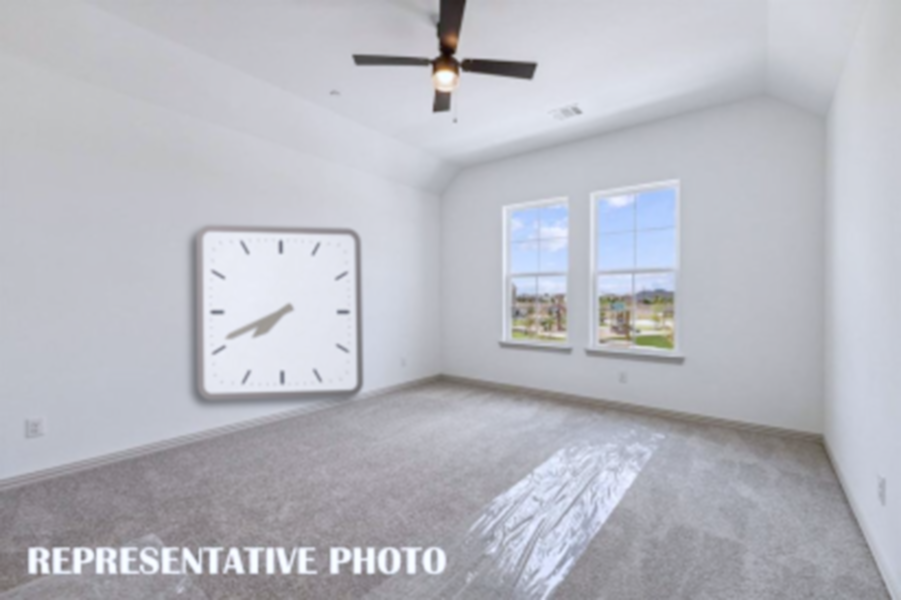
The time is 7h41
